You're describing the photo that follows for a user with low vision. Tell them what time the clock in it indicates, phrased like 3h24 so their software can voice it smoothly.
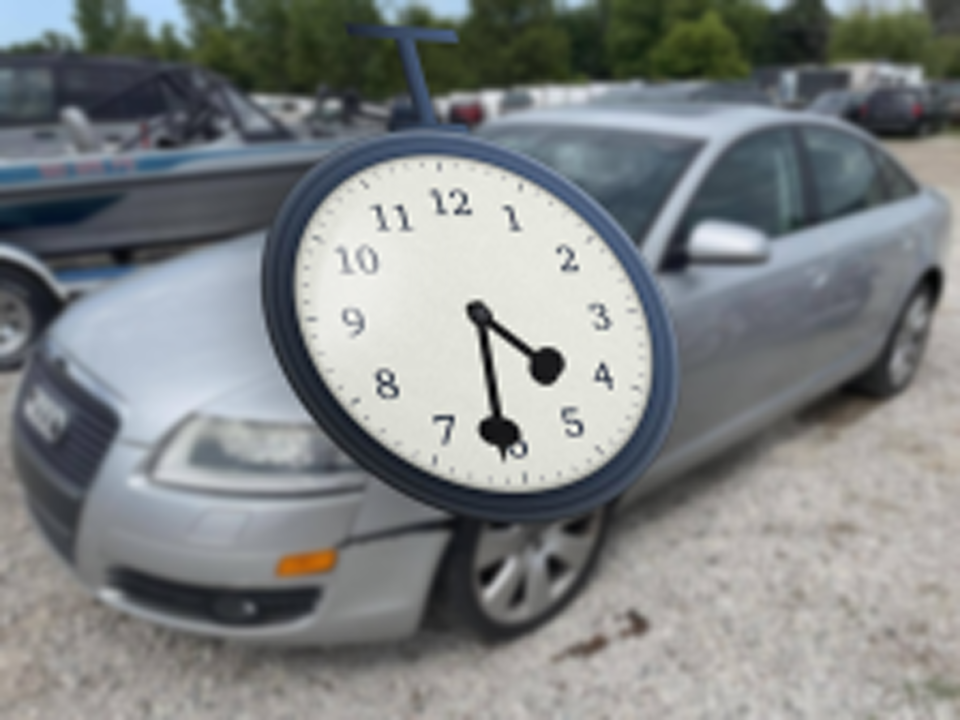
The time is 4h31
